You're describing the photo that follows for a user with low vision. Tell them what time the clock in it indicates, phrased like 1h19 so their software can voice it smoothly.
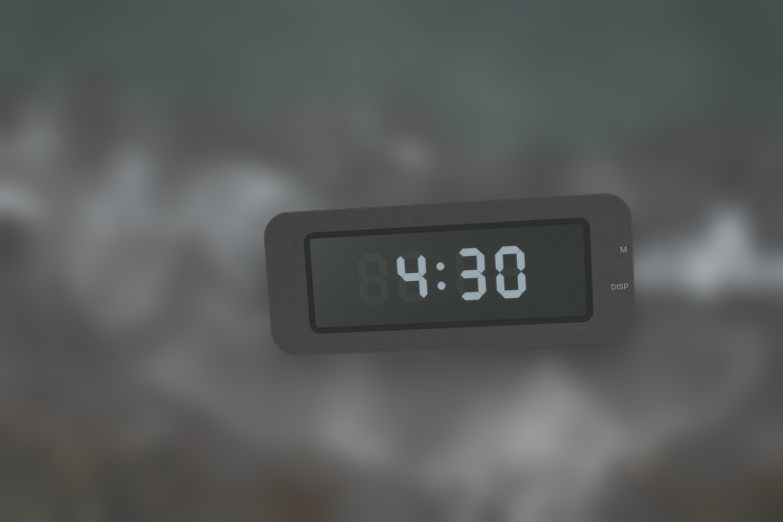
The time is 4h30
